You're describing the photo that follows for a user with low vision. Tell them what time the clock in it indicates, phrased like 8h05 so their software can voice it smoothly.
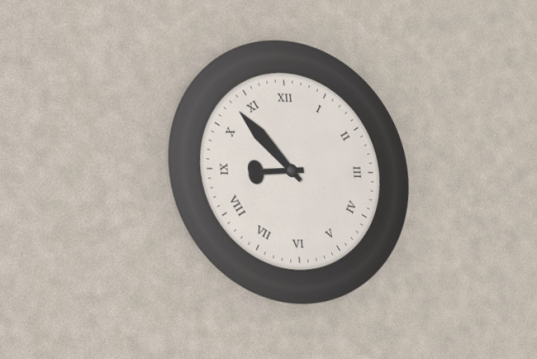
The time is 8h53
